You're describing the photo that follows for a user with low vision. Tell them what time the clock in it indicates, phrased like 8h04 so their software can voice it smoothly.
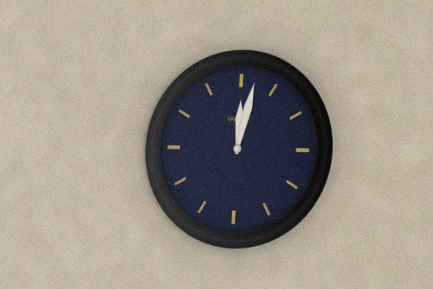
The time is 12h02
